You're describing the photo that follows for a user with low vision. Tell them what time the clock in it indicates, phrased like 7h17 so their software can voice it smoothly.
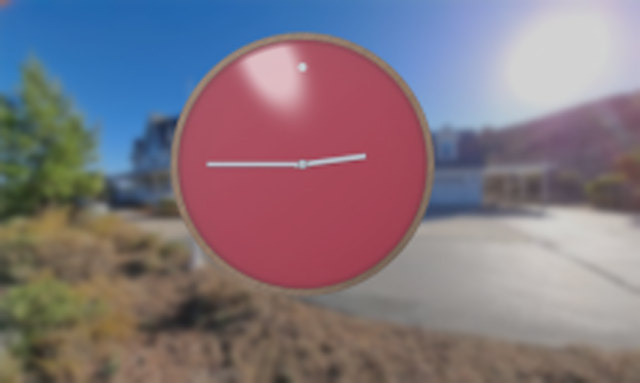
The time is 2h45
